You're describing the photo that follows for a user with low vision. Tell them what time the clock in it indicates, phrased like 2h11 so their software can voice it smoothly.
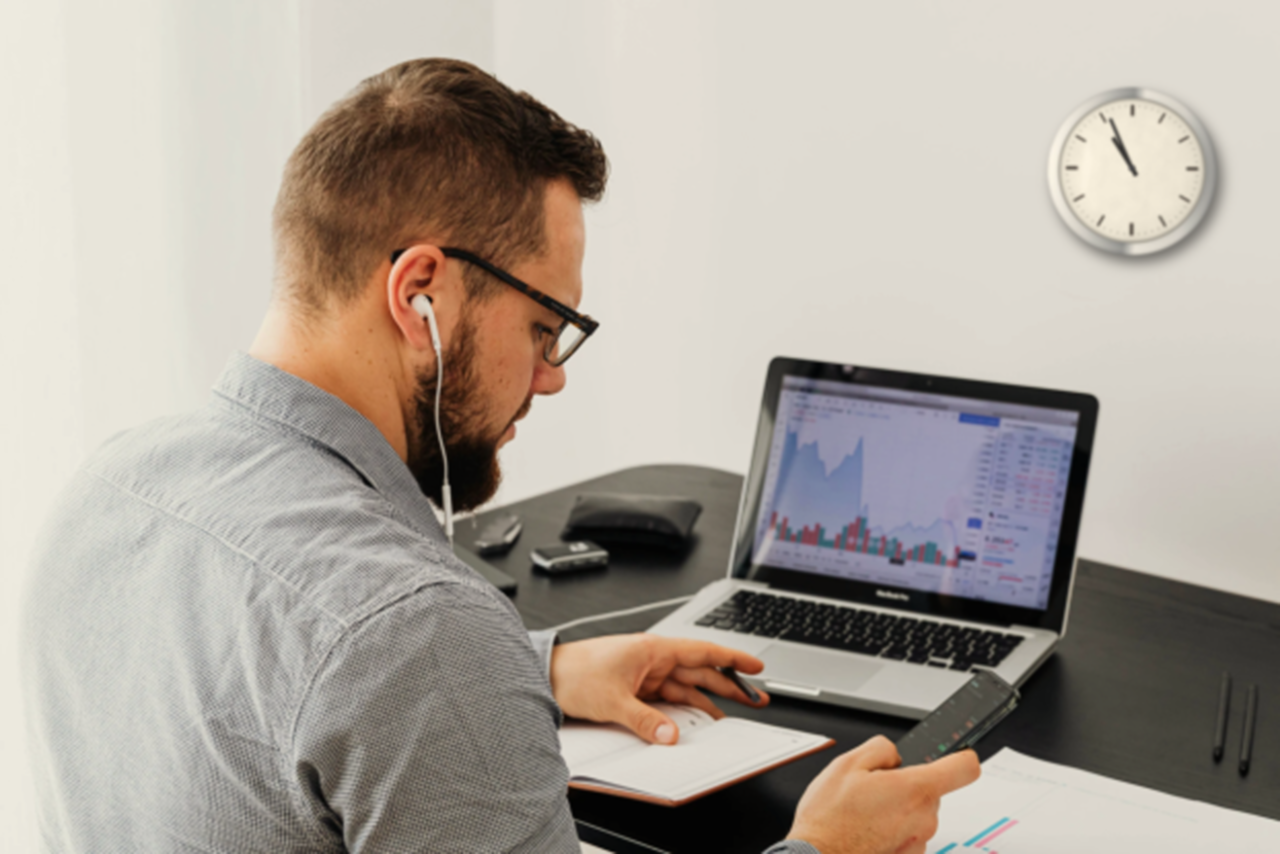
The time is 10h56
